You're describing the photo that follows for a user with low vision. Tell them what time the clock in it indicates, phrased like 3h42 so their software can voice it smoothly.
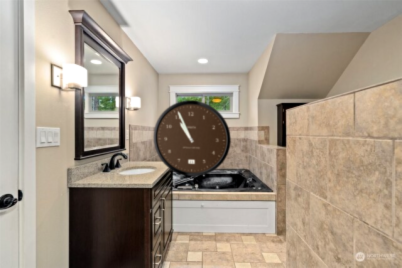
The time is 10h56
